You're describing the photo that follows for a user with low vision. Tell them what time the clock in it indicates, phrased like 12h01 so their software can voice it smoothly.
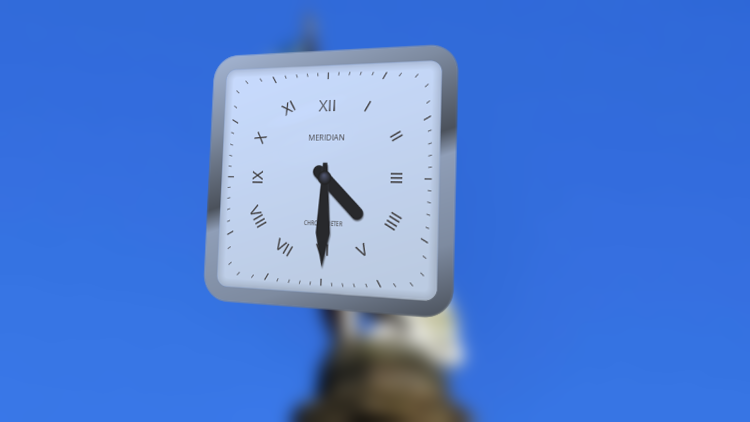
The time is 4h30
